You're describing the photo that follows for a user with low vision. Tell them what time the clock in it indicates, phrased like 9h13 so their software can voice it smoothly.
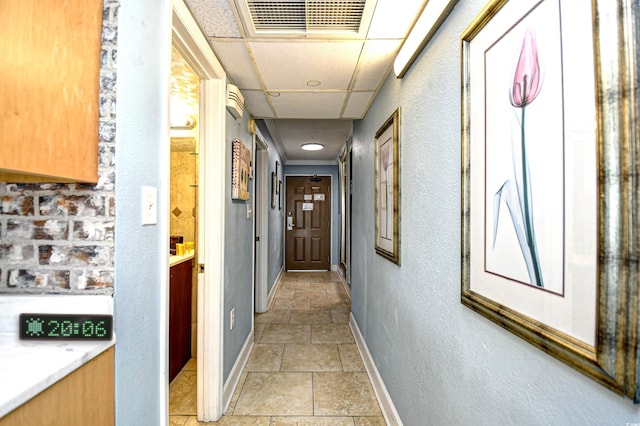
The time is 20h06
